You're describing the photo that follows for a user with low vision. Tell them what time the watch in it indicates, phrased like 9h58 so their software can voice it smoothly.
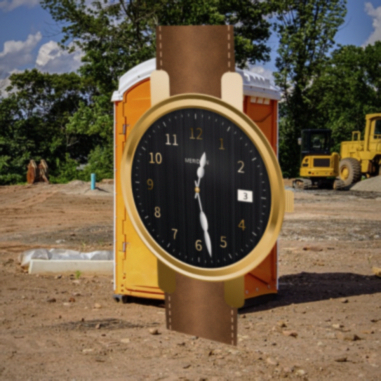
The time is 12h28
